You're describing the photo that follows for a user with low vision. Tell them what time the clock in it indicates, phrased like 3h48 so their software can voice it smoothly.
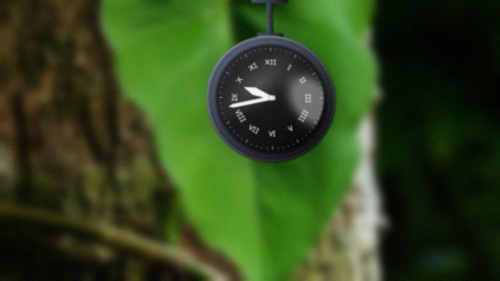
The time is 9h43
